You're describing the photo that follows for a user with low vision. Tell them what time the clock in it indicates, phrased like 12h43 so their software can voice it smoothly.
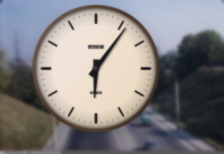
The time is 6h06
